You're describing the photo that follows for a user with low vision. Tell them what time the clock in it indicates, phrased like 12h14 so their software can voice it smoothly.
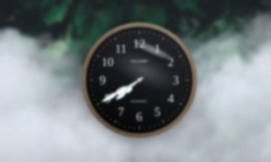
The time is 7h40
